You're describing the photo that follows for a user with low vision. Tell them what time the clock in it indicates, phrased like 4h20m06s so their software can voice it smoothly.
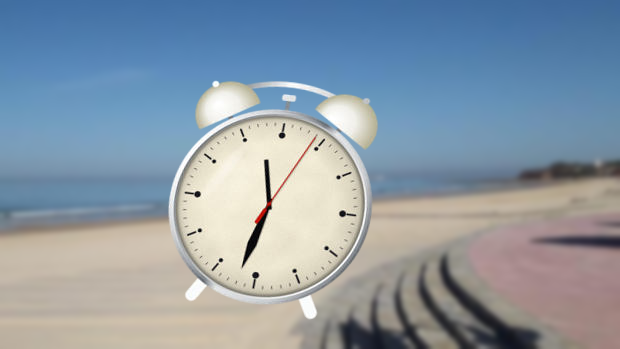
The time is 11h32m04s
